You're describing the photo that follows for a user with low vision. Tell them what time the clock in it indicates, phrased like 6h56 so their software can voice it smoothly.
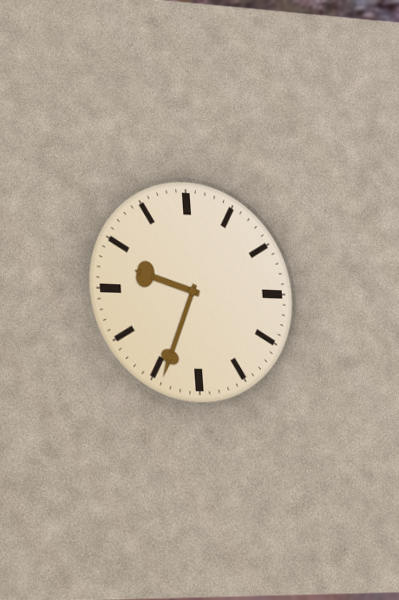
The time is 9h34
